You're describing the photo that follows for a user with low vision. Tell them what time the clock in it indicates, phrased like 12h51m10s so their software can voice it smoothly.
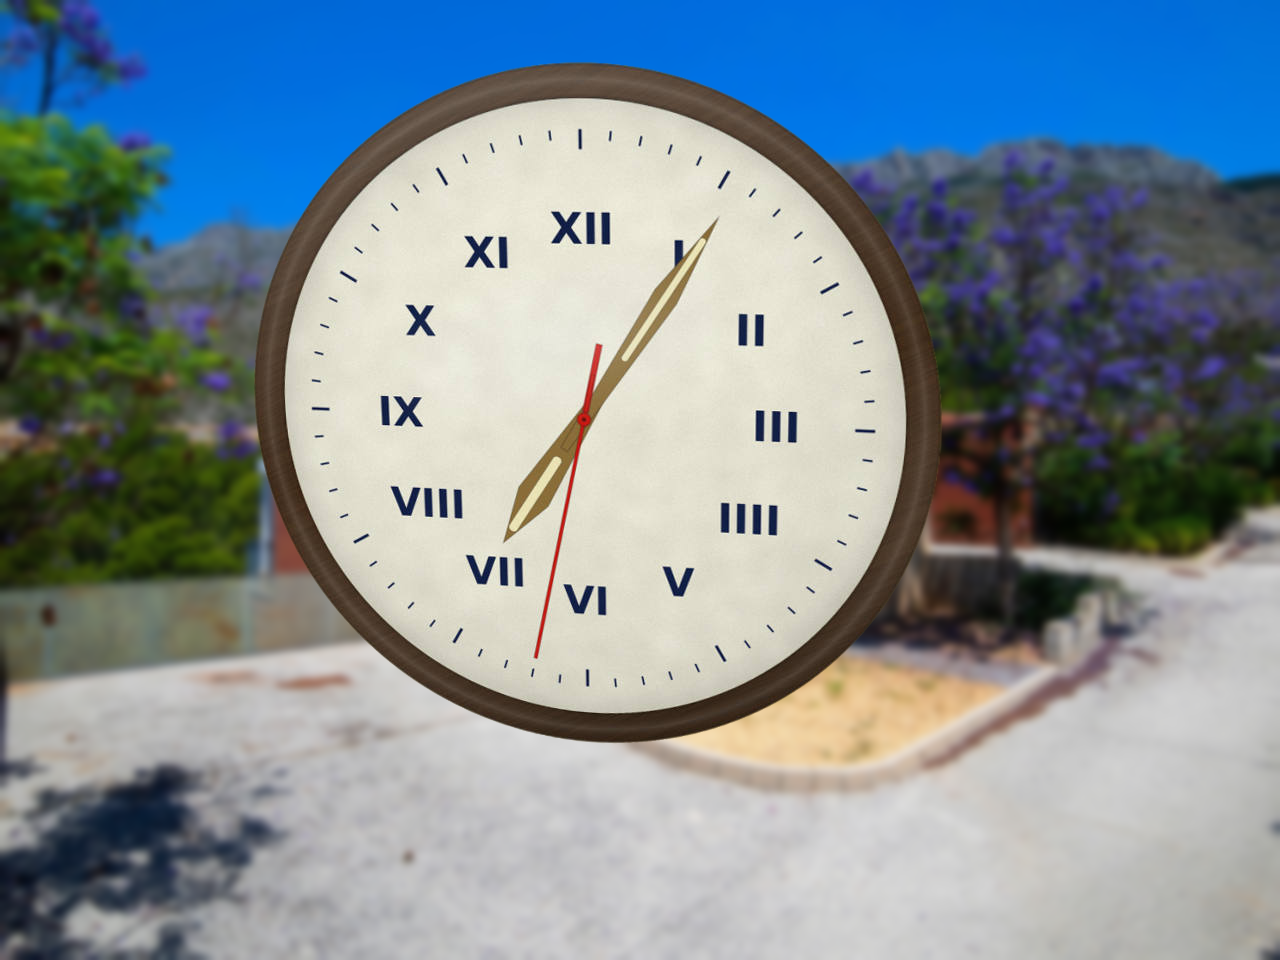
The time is 7h05m32s
